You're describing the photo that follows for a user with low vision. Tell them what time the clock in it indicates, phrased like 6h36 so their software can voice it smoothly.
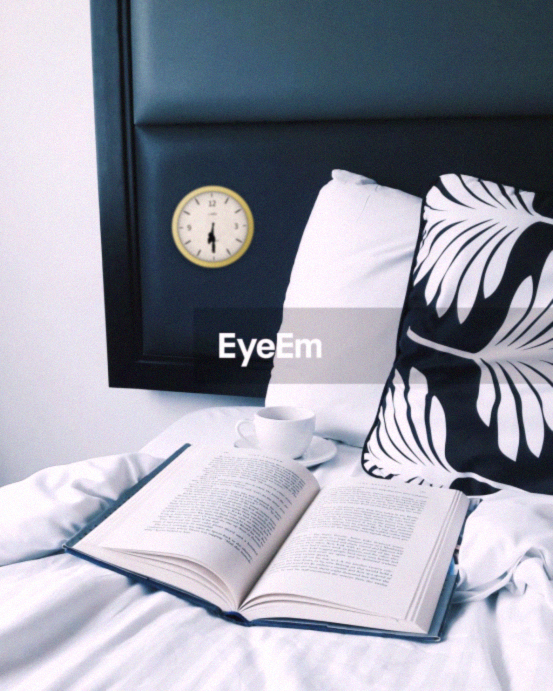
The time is 6h30
